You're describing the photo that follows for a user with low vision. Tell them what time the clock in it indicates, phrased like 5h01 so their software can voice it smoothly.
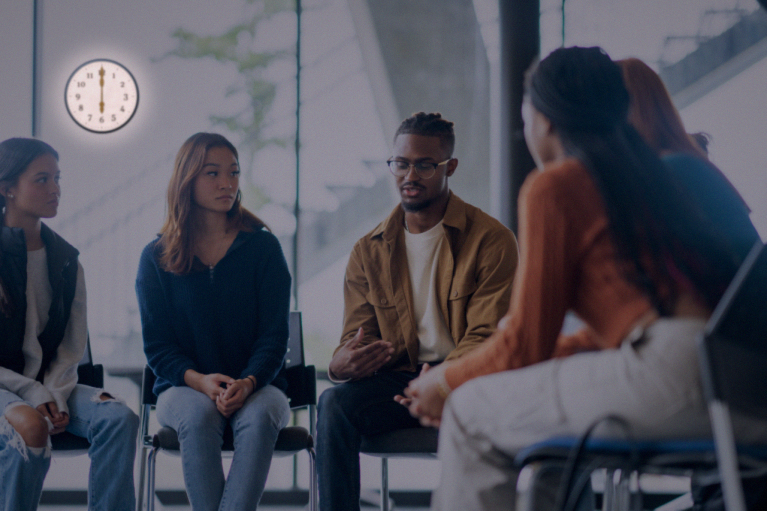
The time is 6h00
